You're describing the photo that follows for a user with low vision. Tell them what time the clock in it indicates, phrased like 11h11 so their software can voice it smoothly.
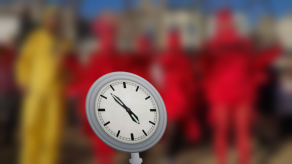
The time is 4h53
